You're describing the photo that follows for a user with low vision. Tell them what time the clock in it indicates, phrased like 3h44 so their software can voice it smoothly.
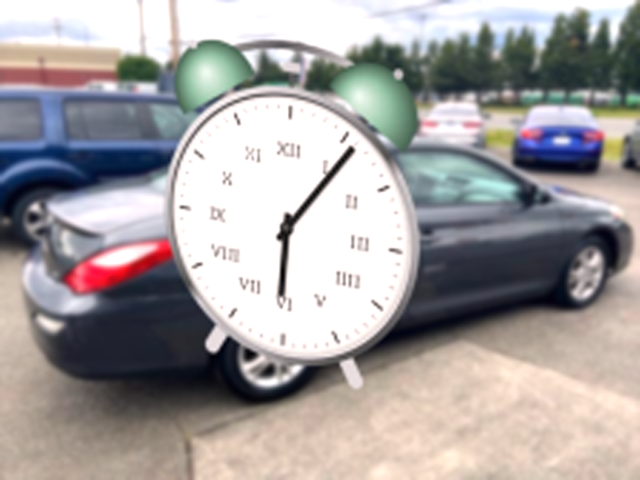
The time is 6h06
